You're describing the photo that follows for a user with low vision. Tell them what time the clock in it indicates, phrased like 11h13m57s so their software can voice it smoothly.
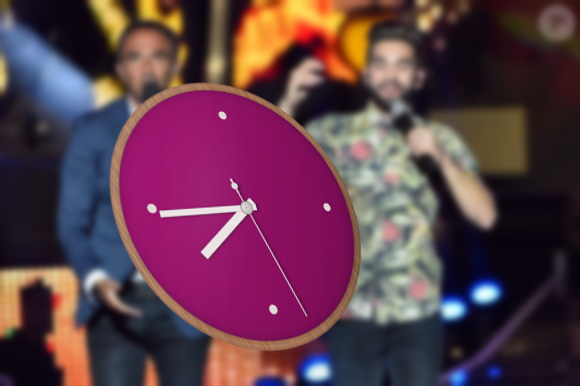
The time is 7h44m27s
